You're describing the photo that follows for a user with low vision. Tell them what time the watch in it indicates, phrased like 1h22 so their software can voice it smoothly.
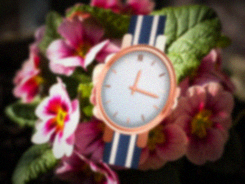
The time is 12h17
